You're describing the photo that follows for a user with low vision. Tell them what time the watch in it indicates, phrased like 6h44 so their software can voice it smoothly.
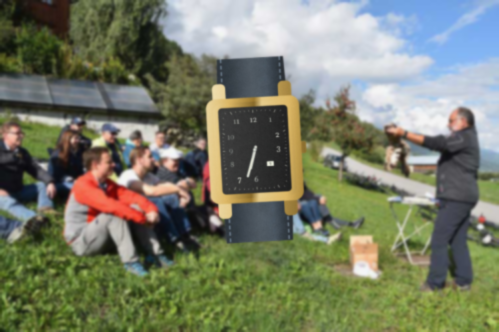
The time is 6h33
